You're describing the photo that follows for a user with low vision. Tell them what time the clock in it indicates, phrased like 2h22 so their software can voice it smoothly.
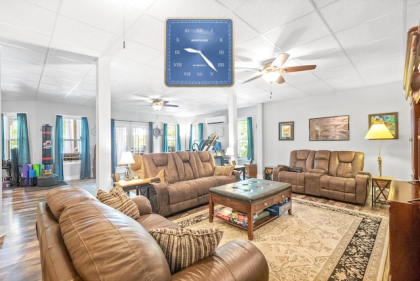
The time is 9h23
